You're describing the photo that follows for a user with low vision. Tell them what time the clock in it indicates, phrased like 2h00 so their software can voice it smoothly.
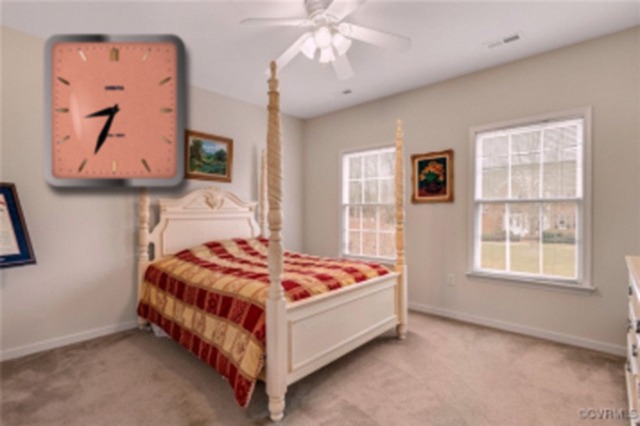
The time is 8h34
